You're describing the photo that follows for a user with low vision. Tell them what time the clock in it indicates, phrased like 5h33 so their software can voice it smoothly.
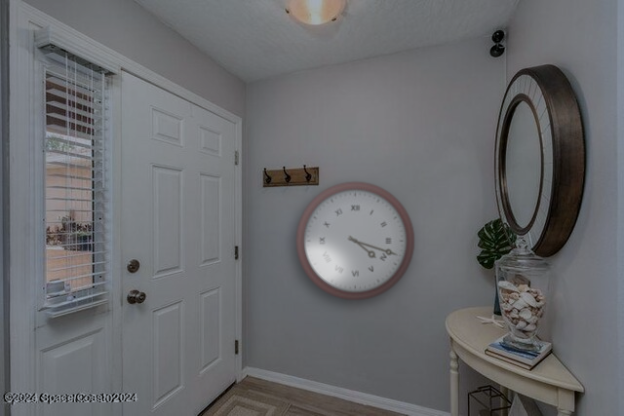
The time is 4h18
